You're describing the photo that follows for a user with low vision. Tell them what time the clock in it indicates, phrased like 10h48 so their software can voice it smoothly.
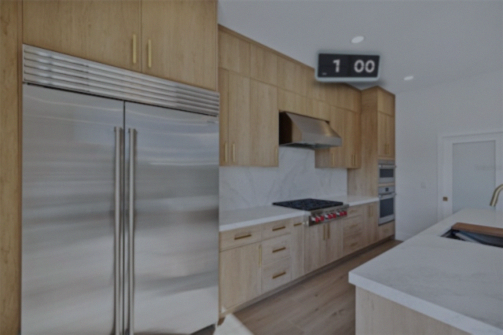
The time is 1h00
